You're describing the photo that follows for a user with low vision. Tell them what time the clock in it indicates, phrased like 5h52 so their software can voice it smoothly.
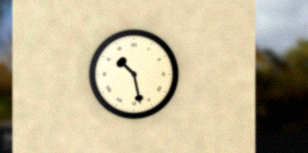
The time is 10h28
